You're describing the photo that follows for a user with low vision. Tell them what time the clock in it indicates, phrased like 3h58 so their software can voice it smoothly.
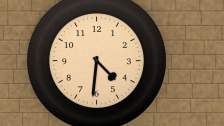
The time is 4h31
